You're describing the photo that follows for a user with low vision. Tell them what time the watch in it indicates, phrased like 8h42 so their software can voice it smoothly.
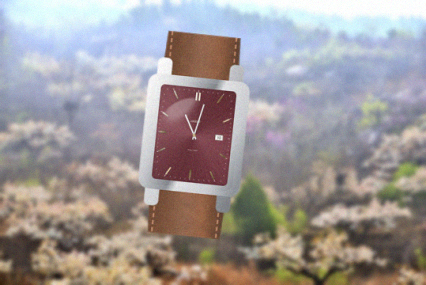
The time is 11h02
